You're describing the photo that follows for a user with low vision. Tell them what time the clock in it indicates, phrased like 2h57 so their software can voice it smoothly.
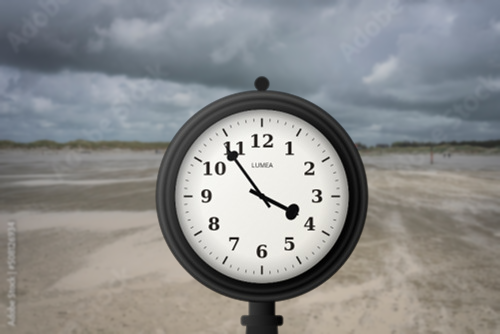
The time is 3h54
